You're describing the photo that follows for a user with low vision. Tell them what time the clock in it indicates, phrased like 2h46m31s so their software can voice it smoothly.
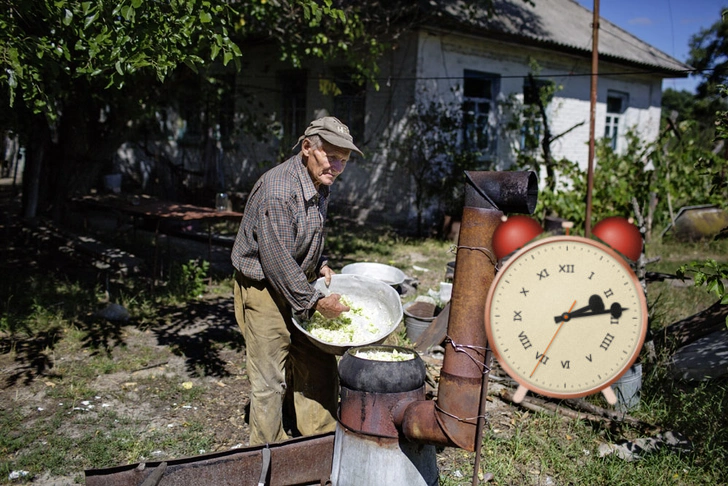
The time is 2h13m35s
